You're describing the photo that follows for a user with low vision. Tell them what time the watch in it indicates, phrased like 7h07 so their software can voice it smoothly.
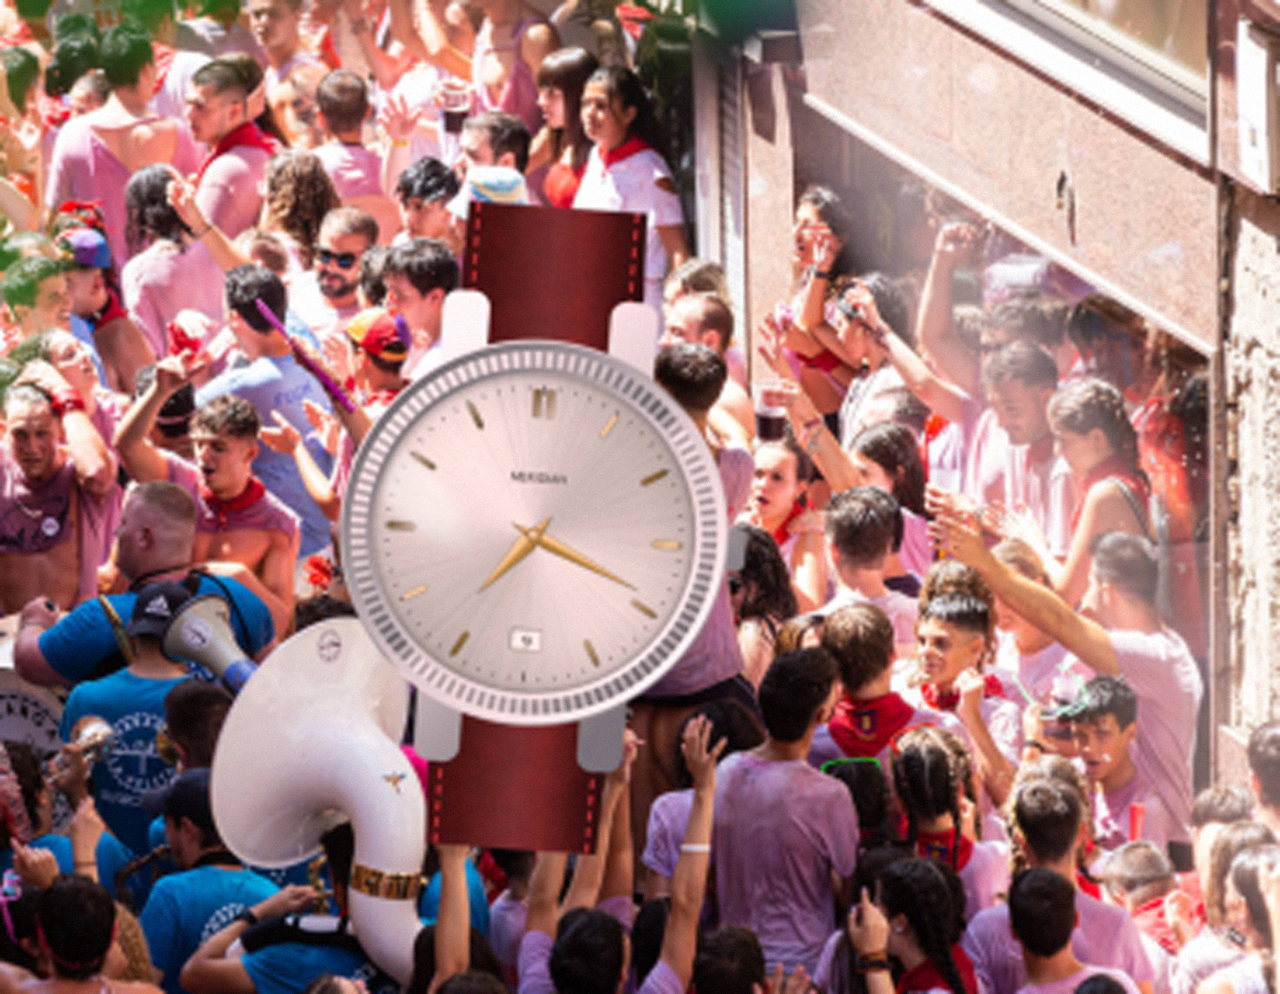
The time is 7h19
